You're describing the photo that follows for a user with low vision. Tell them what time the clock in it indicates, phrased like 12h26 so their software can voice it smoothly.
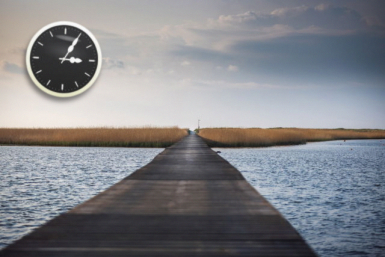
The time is 3h05
